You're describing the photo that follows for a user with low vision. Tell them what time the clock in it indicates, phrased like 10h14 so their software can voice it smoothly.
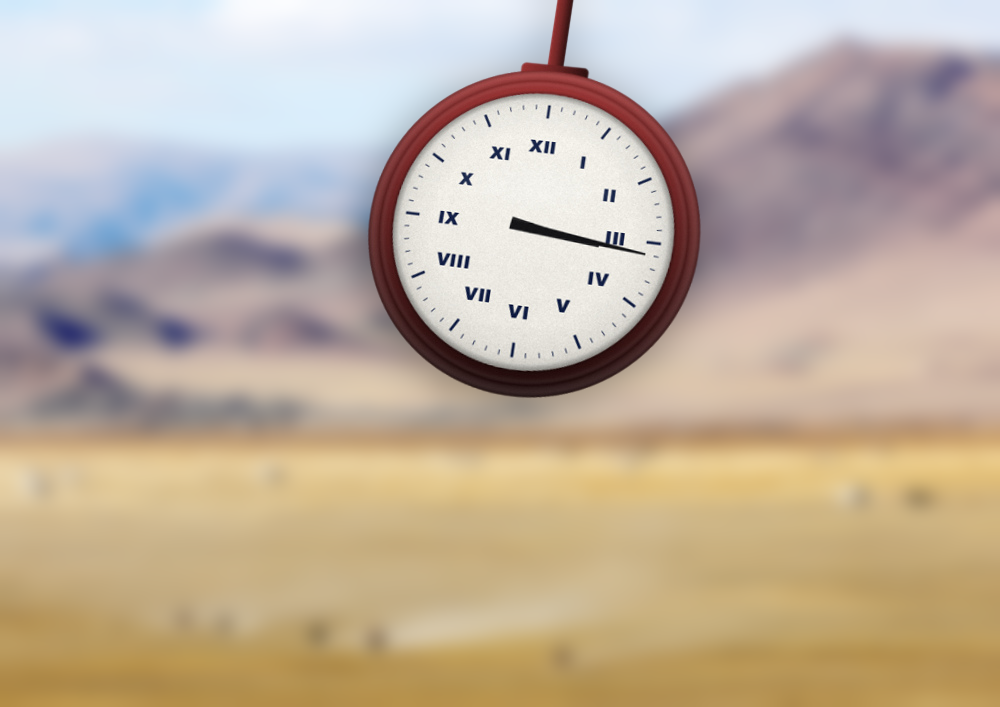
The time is 3h16
